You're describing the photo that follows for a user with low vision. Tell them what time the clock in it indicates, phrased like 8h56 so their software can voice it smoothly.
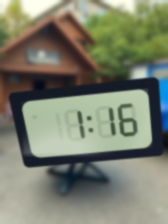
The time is 1h16
